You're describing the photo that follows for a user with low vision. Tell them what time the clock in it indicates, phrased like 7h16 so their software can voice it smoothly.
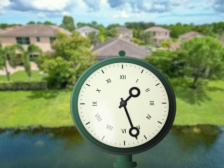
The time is 1h27
